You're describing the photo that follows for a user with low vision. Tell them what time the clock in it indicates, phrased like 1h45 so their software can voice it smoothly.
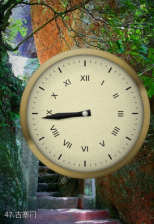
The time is 8h44
